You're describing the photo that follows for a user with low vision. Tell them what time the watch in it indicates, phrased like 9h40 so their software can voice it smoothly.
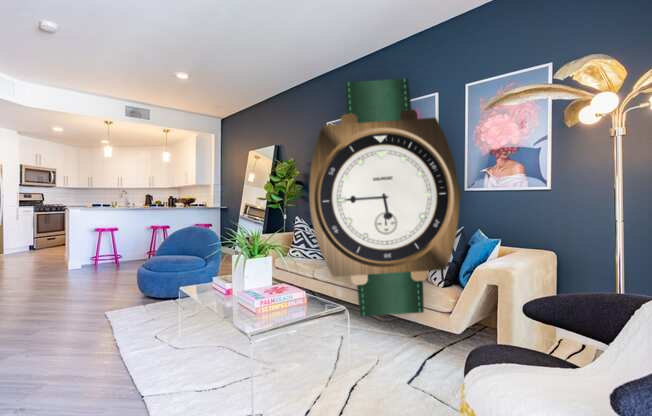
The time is 5h45
